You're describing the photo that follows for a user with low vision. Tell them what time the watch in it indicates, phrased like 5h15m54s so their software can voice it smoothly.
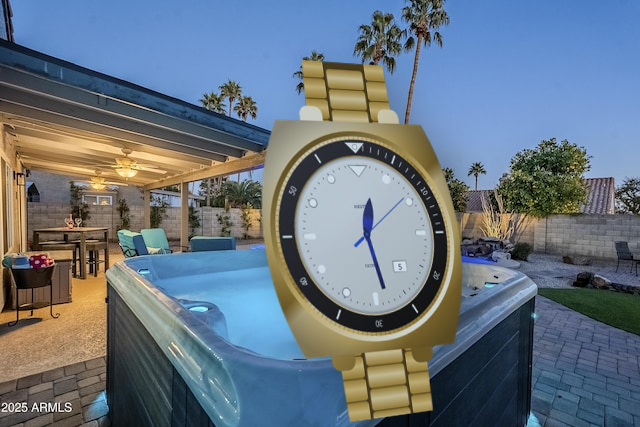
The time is 12h28m09s
